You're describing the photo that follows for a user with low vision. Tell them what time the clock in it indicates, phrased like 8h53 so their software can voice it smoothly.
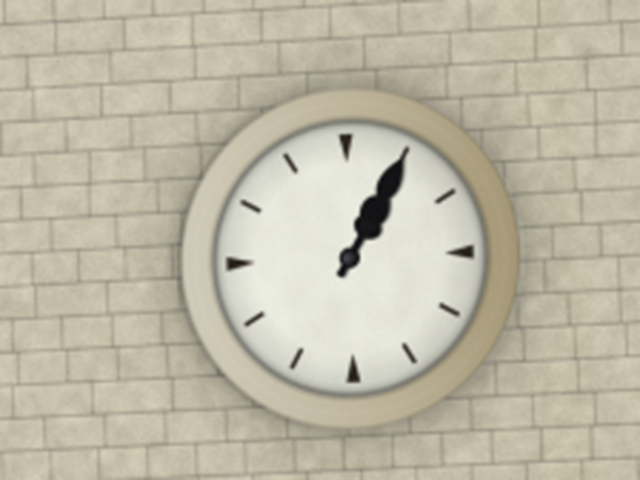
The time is 1h05
